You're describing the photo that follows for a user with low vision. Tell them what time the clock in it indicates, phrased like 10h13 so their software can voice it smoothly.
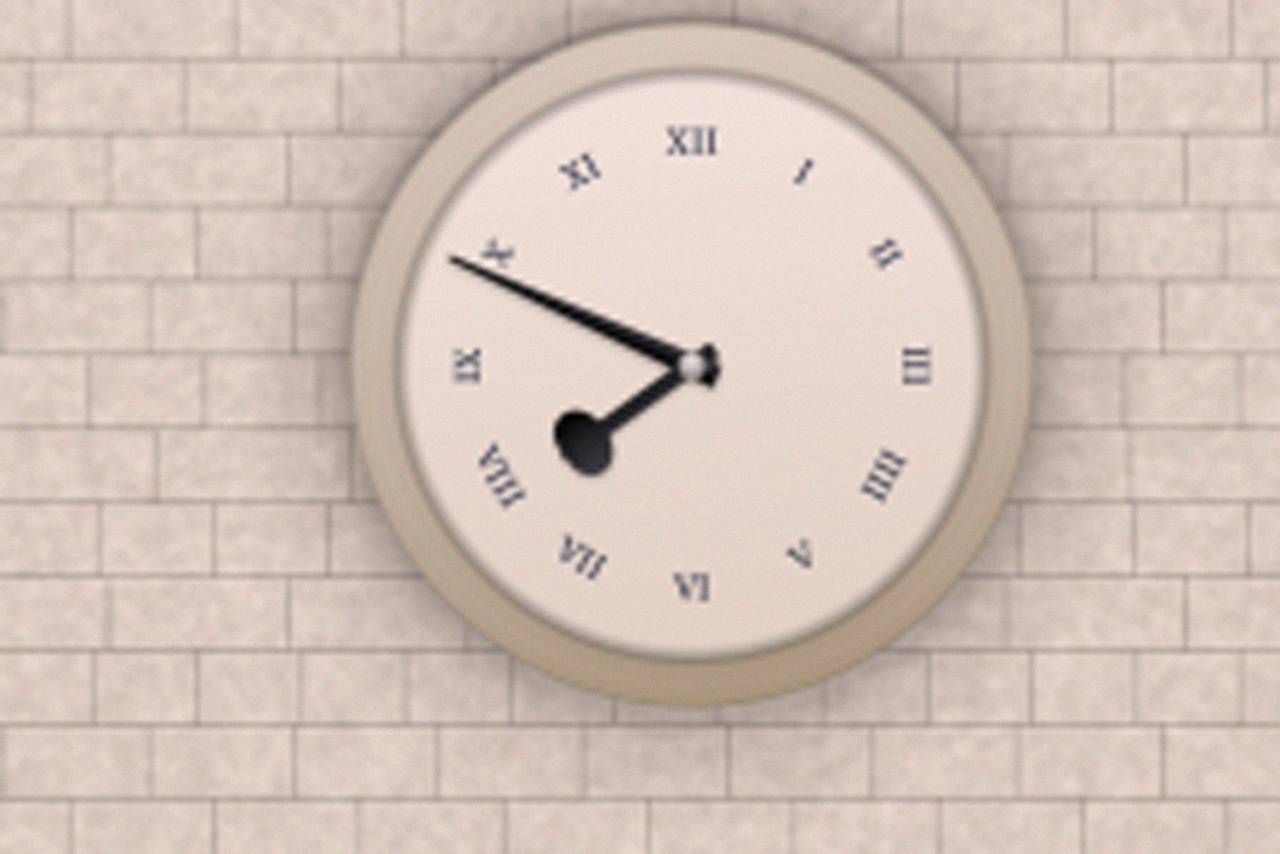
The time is 7h49
